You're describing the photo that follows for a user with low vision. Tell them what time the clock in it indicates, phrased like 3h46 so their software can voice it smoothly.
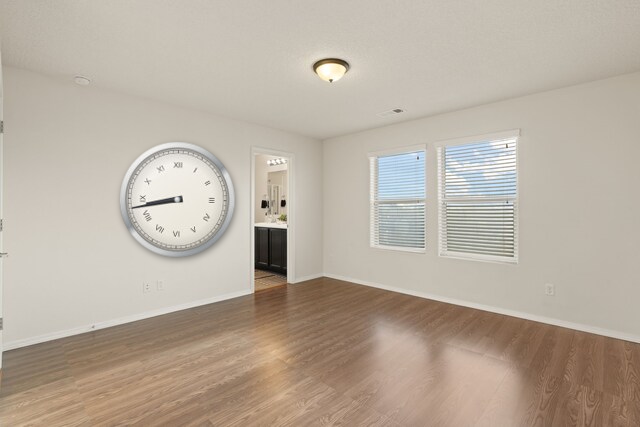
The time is 8h43
